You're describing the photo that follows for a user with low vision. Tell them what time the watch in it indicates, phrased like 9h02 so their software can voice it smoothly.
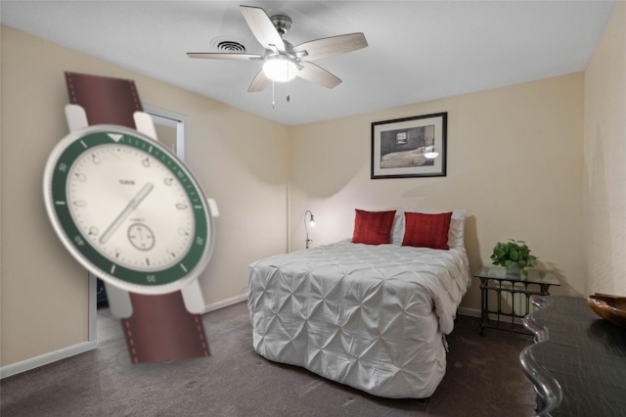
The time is 1h38
